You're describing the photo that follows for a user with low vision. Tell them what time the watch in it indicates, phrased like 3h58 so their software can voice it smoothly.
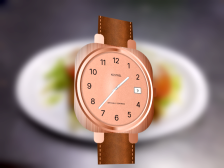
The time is 1h37
